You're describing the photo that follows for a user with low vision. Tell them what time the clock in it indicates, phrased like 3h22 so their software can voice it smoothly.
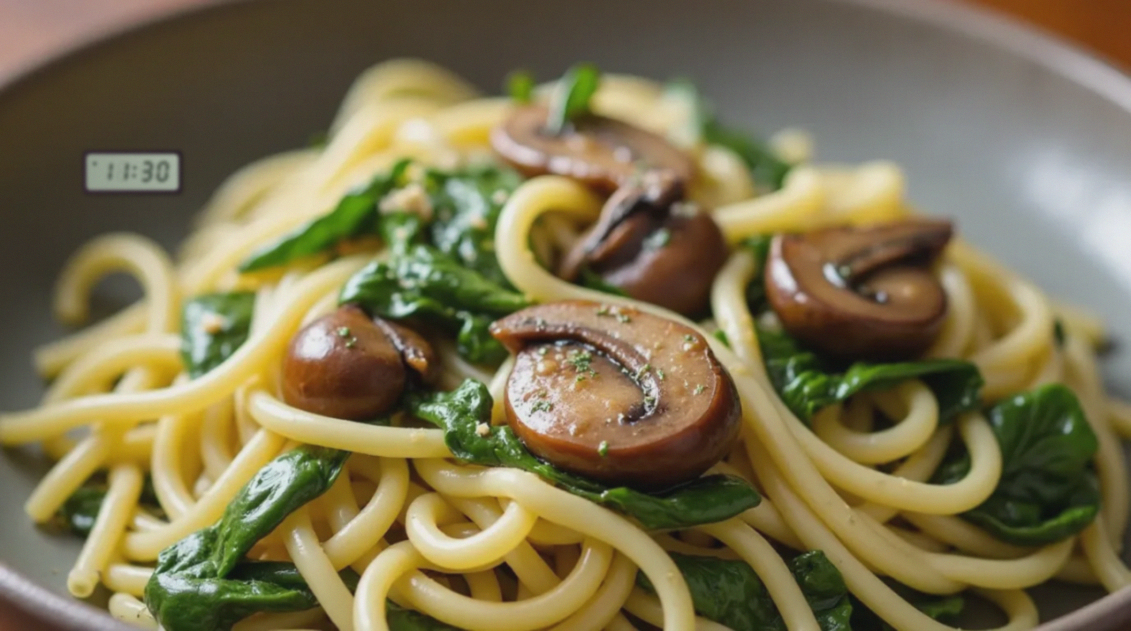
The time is 11h30
